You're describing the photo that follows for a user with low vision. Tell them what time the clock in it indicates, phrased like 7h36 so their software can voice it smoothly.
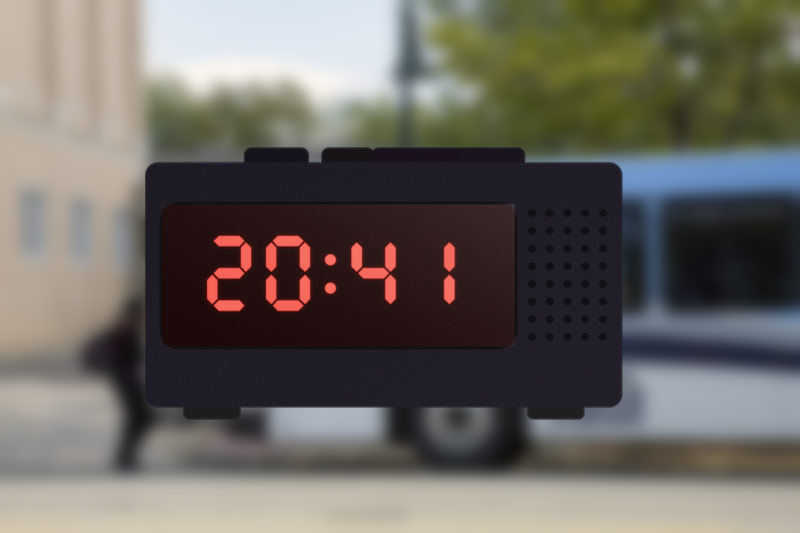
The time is 20h41
